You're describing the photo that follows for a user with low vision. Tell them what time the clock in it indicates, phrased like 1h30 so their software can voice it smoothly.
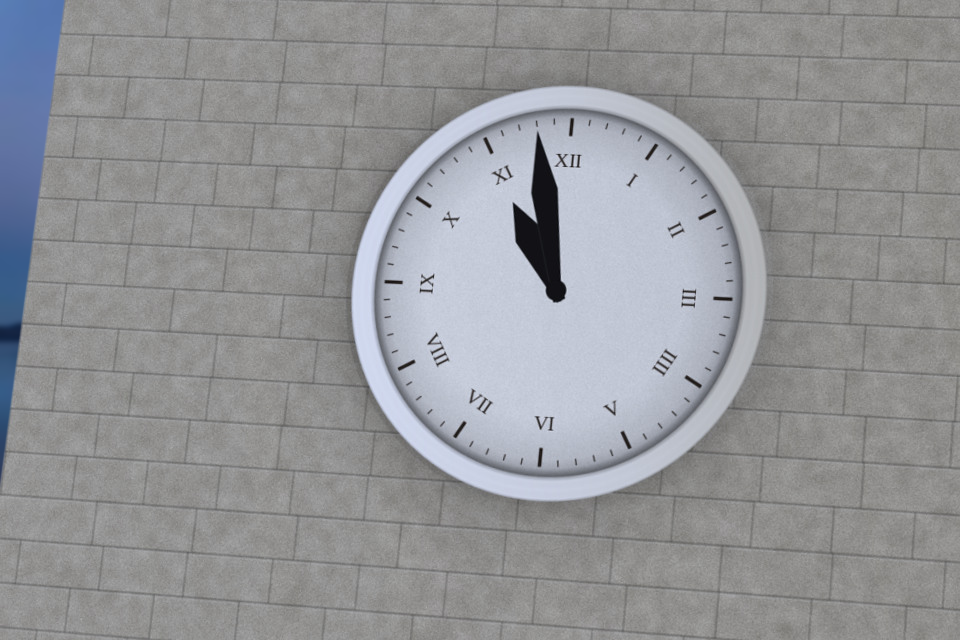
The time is 10h58
